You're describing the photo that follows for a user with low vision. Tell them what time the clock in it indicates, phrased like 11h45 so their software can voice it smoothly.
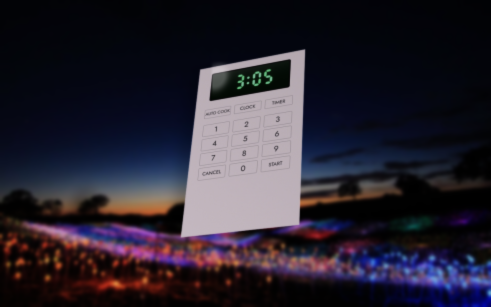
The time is 3h05
